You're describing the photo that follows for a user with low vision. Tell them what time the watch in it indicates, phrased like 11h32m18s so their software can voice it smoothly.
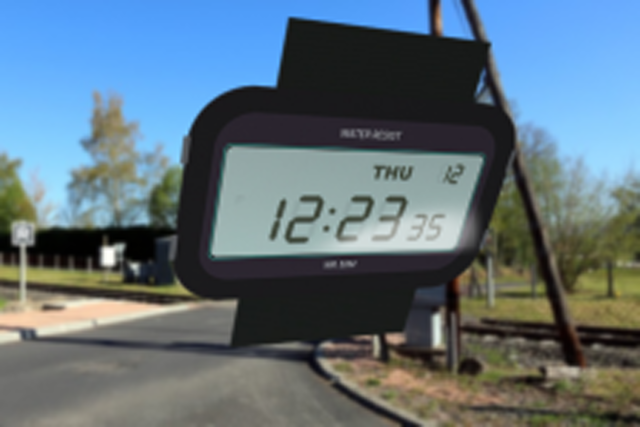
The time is 12h23m35s
